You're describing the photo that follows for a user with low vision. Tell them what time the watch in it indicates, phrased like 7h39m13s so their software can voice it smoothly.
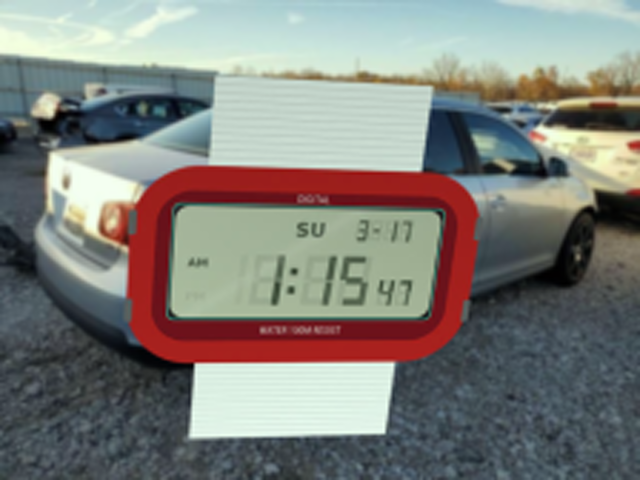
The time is 1h15m47s
